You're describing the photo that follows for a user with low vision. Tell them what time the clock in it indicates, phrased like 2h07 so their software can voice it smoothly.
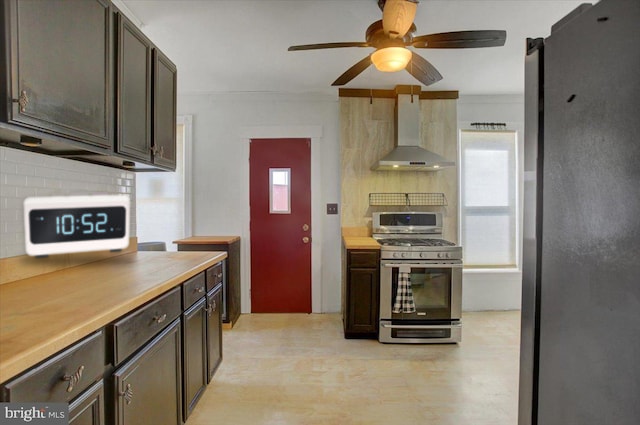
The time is 10h52
